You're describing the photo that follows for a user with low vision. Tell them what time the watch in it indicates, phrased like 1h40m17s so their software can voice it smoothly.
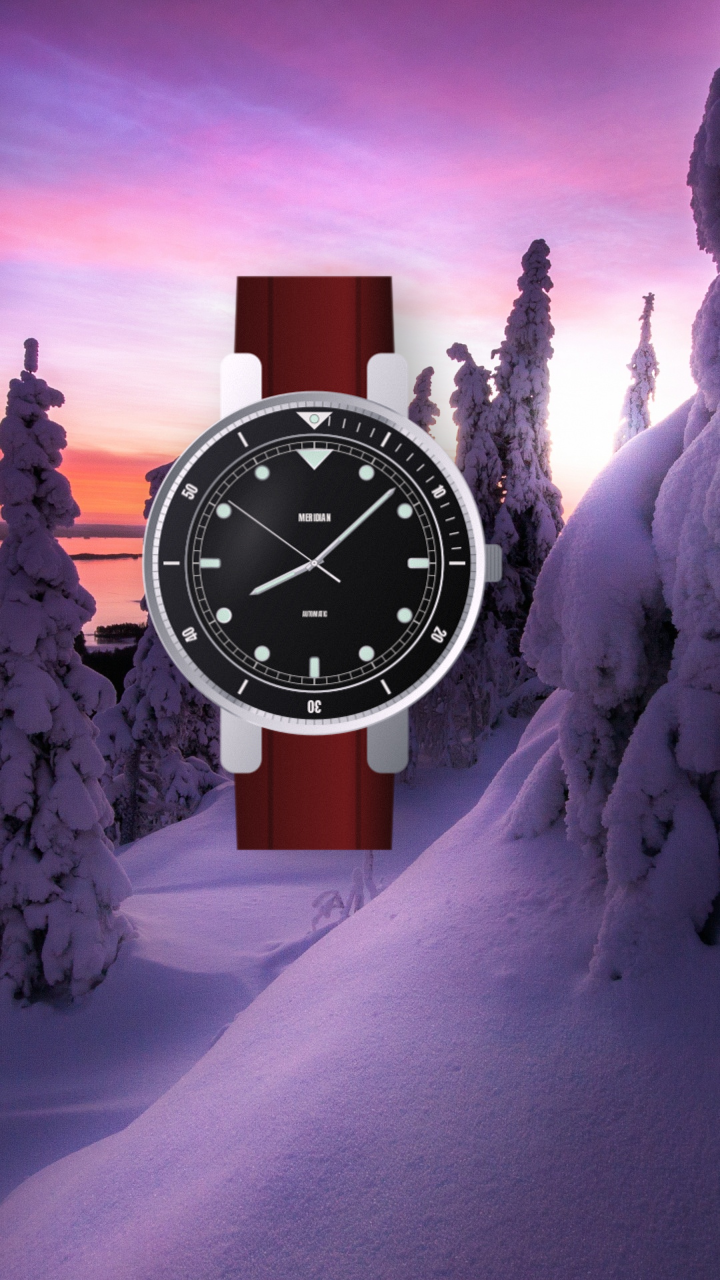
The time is 8h07m51s
